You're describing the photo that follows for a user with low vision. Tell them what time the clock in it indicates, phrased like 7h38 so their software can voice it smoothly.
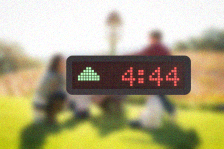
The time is 4h44
